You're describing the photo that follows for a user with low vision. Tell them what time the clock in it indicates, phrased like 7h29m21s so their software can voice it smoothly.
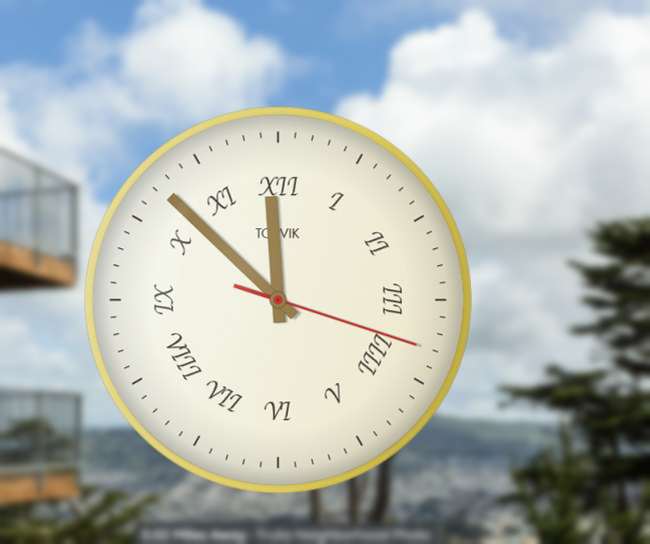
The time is 11h52m18s
